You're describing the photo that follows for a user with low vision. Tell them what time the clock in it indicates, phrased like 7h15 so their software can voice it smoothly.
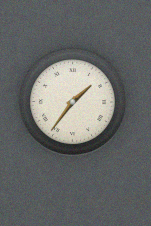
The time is 1h36
